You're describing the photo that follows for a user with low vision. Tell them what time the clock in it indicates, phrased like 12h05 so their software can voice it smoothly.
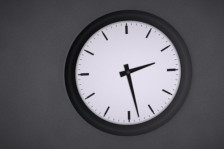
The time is 2h28
